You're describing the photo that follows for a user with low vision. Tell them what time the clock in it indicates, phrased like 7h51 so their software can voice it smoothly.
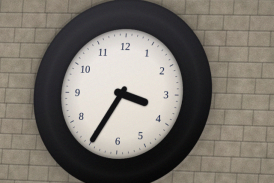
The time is 3h35
